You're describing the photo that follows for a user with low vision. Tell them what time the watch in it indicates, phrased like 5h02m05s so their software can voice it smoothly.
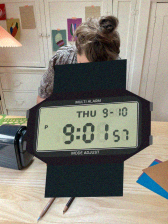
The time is 9h01m57s
